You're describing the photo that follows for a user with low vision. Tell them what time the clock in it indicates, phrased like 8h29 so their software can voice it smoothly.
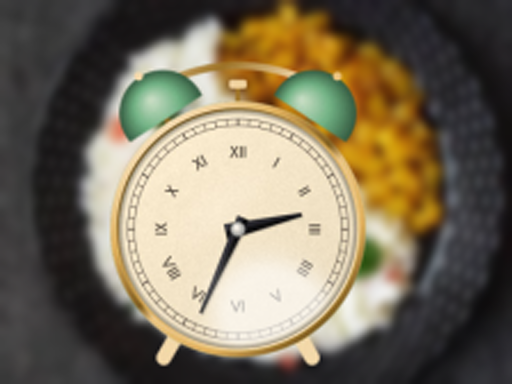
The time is 2h34
